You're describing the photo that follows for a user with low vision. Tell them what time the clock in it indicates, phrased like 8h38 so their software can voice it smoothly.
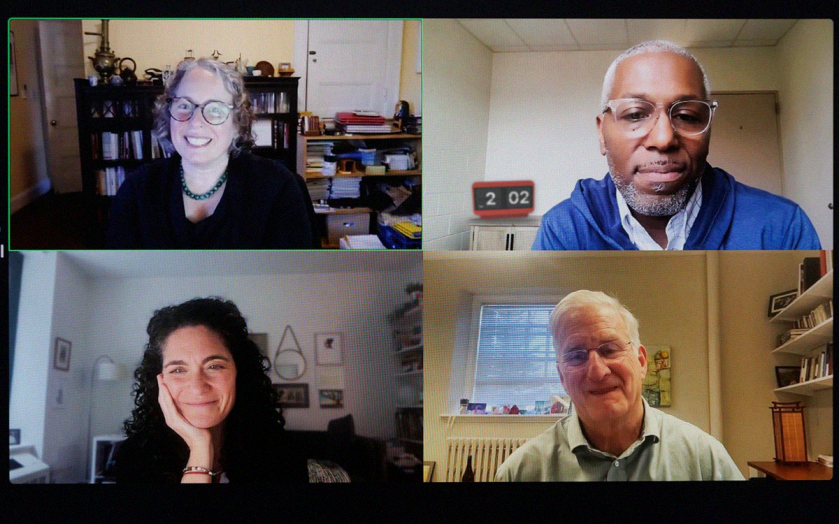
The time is 2h02
